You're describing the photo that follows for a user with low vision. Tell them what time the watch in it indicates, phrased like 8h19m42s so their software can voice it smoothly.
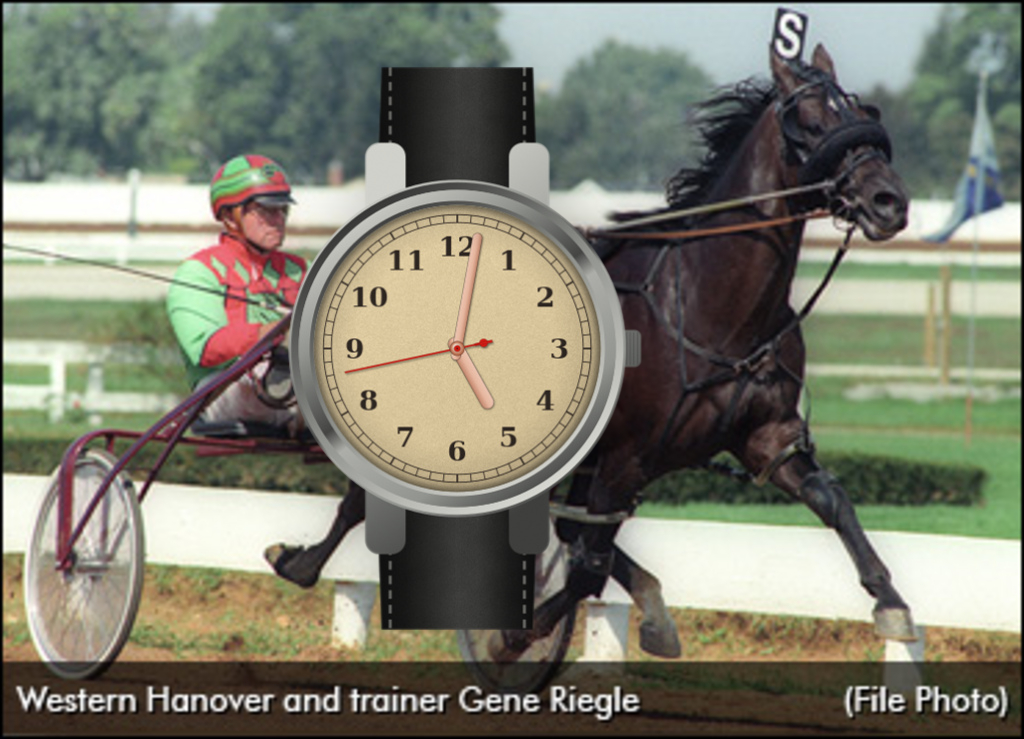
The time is 5h01m43s
